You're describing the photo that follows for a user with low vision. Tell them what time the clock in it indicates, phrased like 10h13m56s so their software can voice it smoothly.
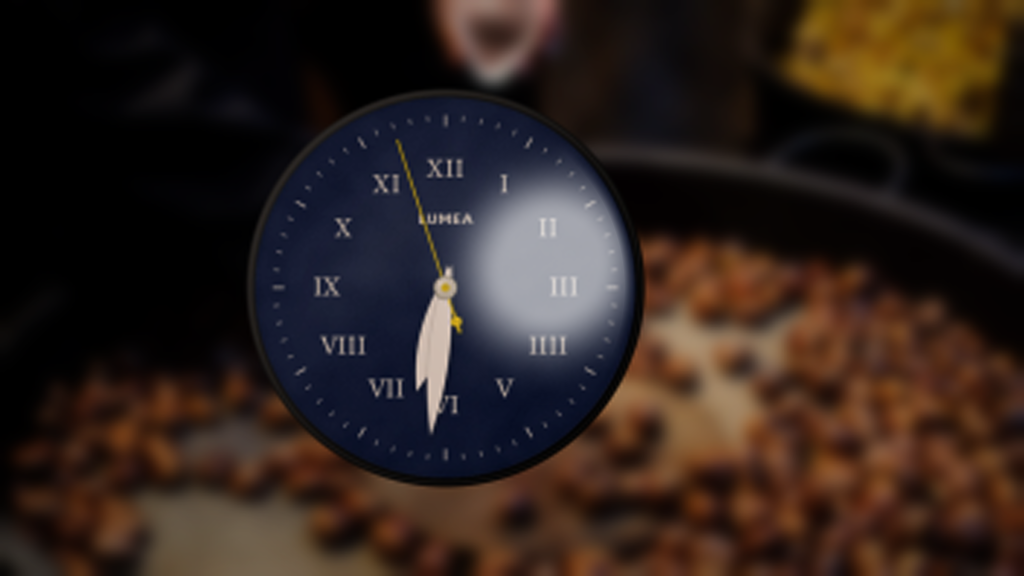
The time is 6h30m57s
